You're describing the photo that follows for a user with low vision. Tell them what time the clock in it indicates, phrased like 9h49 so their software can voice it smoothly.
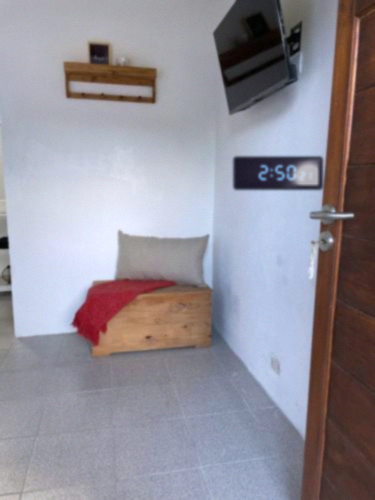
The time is 2h50
